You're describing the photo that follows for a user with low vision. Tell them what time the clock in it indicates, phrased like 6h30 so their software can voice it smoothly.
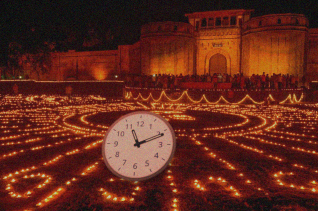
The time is 11h11
